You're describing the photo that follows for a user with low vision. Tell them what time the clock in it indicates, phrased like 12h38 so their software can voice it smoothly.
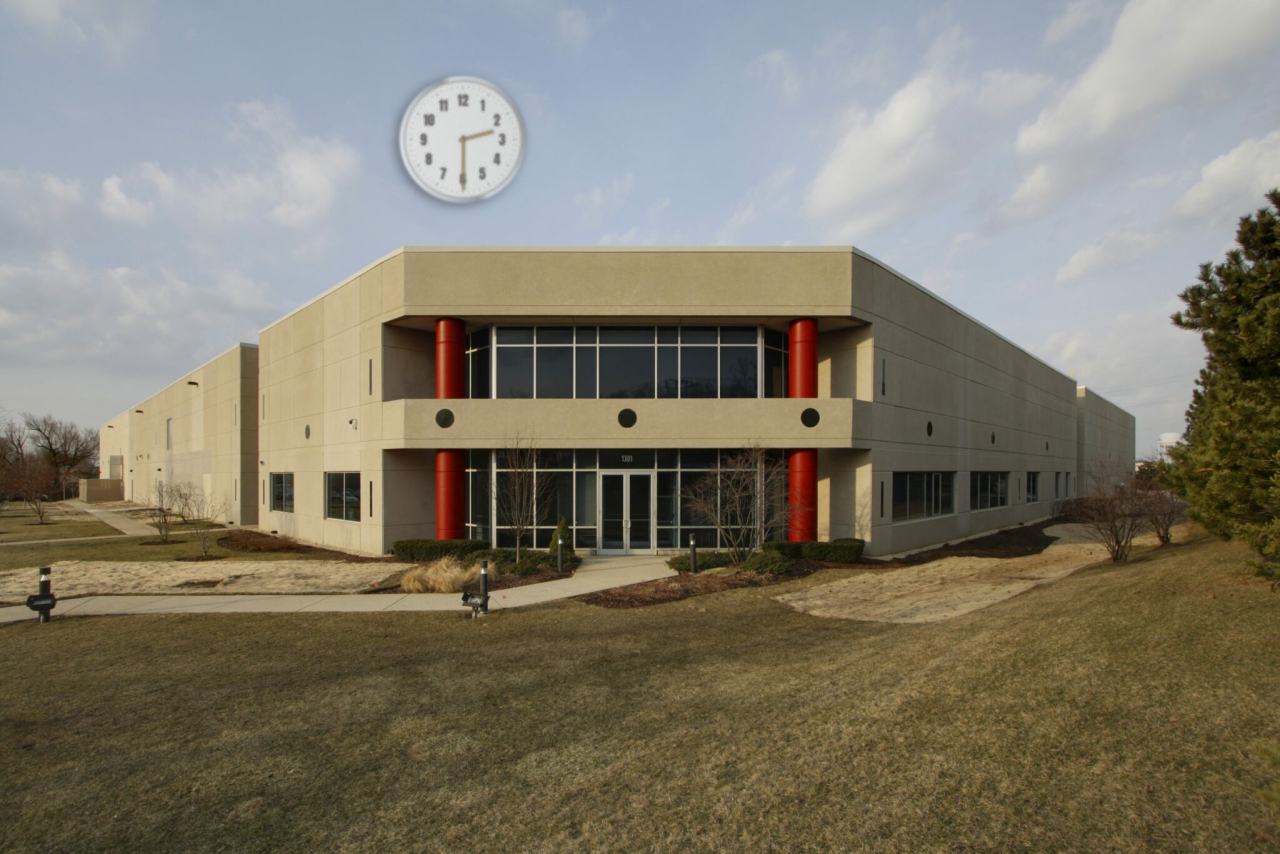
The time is 2h30
